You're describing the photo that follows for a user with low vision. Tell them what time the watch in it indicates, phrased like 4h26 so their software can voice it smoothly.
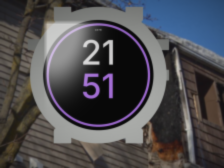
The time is 21h51
